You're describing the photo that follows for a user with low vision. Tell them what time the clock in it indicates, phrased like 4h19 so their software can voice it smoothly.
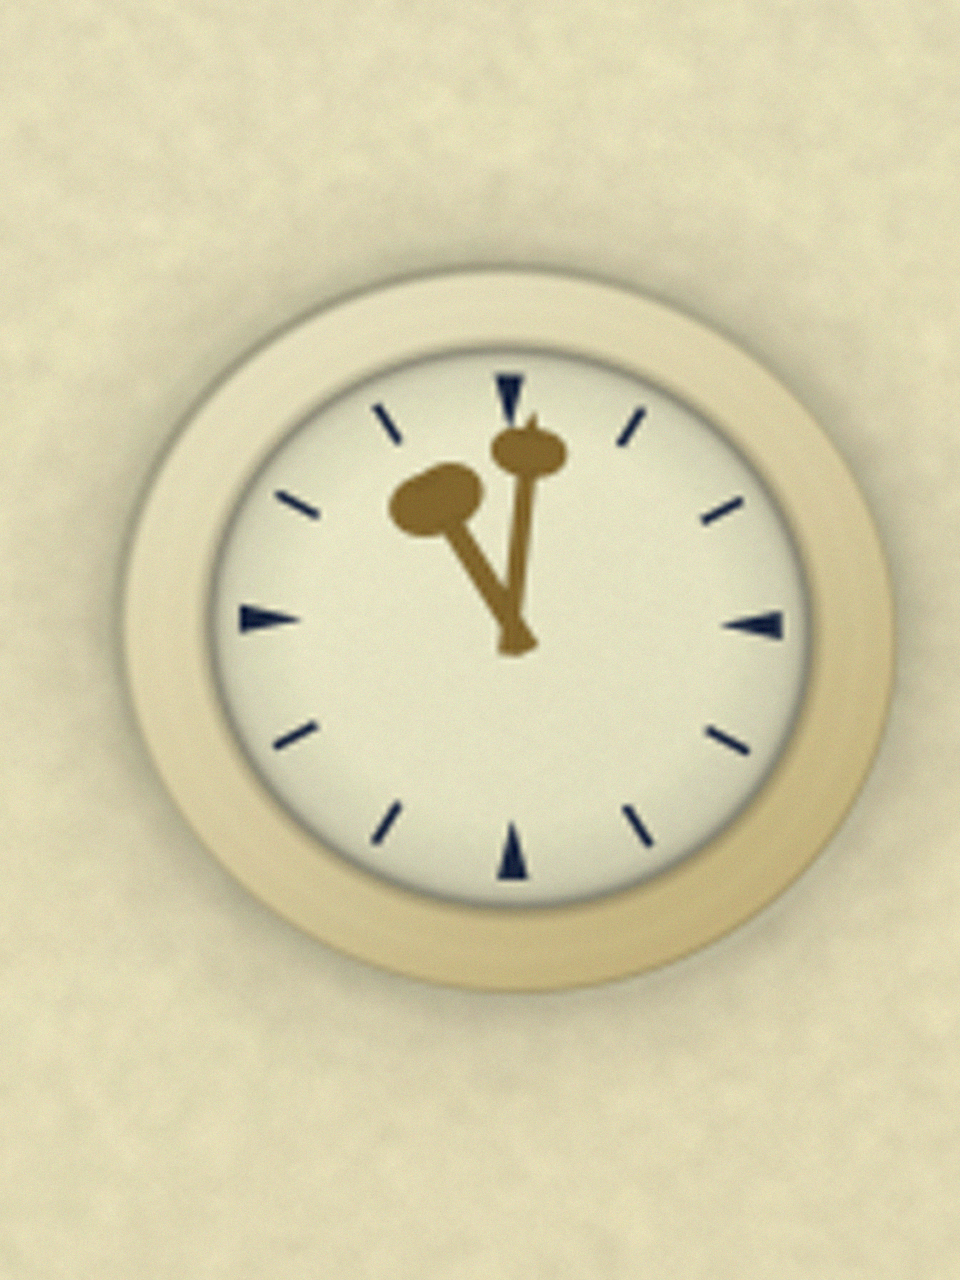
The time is 11h01
